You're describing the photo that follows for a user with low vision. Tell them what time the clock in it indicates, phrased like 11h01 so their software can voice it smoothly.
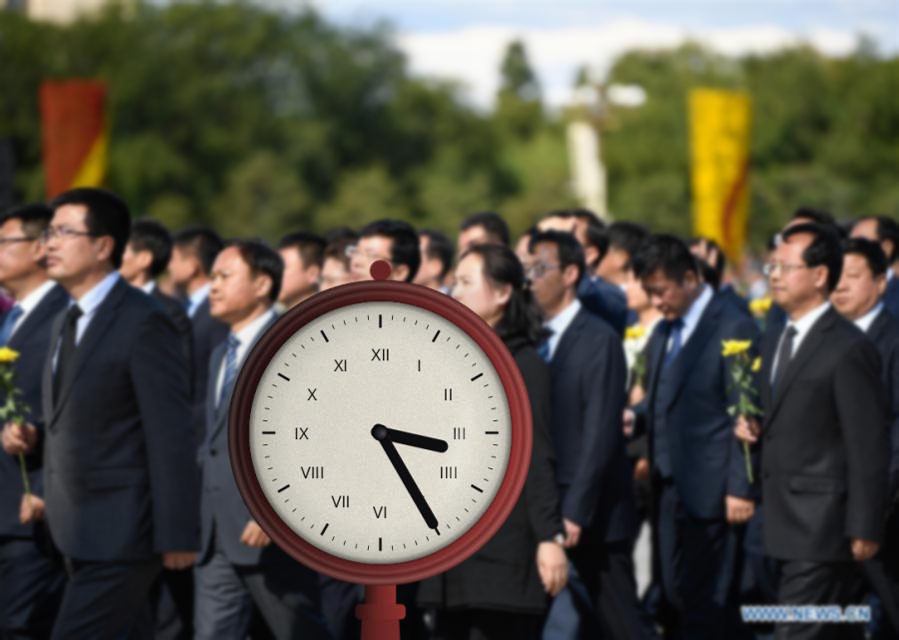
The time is 3h25
